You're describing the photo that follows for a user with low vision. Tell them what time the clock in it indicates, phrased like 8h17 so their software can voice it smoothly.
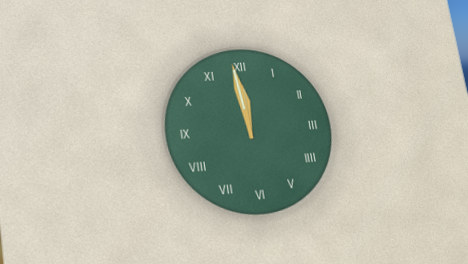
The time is 11h59
